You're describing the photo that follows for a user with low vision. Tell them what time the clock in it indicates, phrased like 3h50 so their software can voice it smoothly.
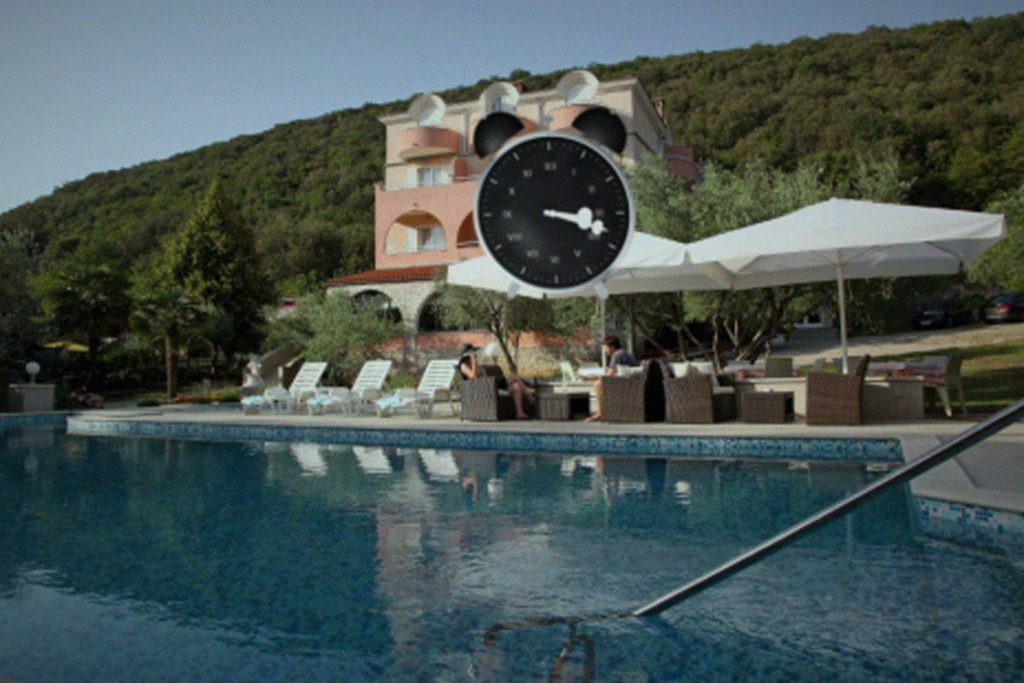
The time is 3h18
